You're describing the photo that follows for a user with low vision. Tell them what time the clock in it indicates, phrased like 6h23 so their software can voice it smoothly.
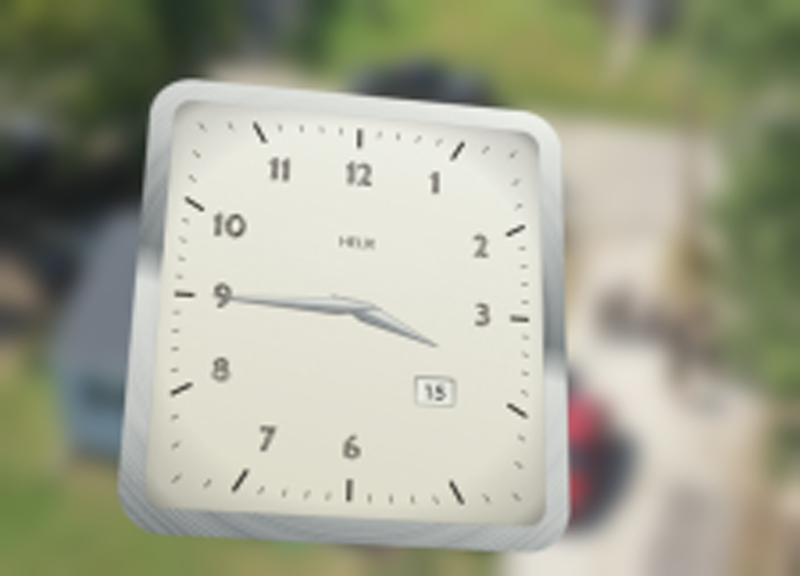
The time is 3h45
